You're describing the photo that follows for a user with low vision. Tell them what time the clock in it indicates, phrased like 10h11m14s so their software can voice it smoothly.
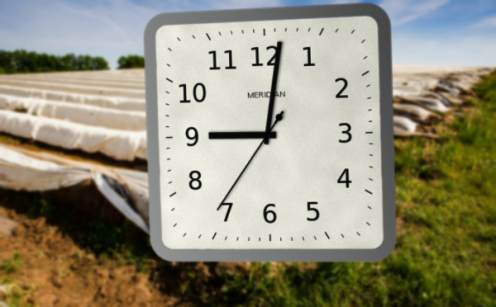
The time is 9h01m36s
